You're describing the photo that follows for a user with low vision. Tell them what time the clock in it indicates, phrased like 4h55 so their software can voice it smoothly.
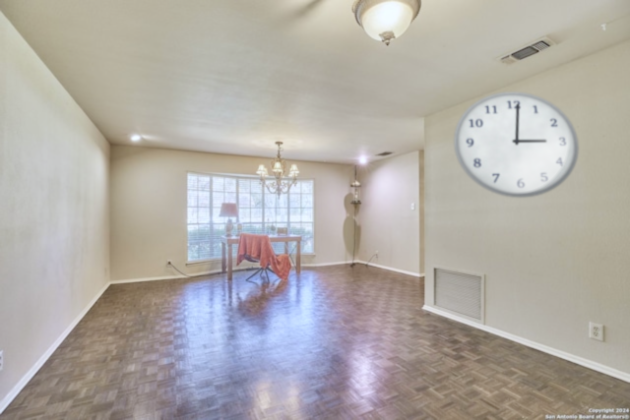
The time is 3h01
